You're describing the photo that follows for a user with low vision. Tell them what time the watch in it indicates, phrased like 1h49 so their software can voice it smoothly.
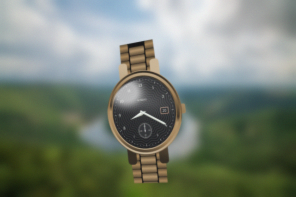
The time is 8h20
